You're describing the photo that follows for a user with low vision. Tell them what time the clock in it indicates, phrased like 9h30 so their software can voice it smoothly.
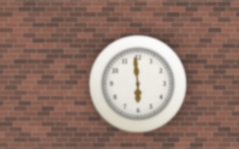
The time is 5h59
